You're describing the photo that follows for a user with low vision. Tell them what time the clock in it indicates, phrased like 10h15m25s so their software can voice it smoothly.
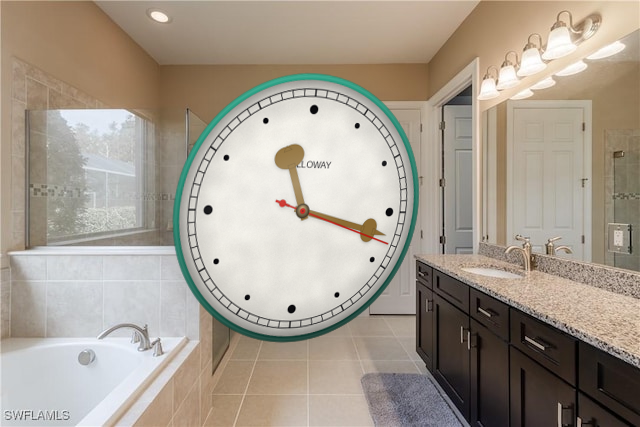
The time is 11h17m18s
